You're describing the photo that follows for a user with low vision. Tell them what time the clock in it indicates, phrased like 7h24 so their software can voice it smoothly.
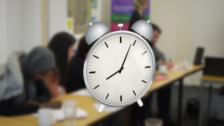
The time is 8h04
